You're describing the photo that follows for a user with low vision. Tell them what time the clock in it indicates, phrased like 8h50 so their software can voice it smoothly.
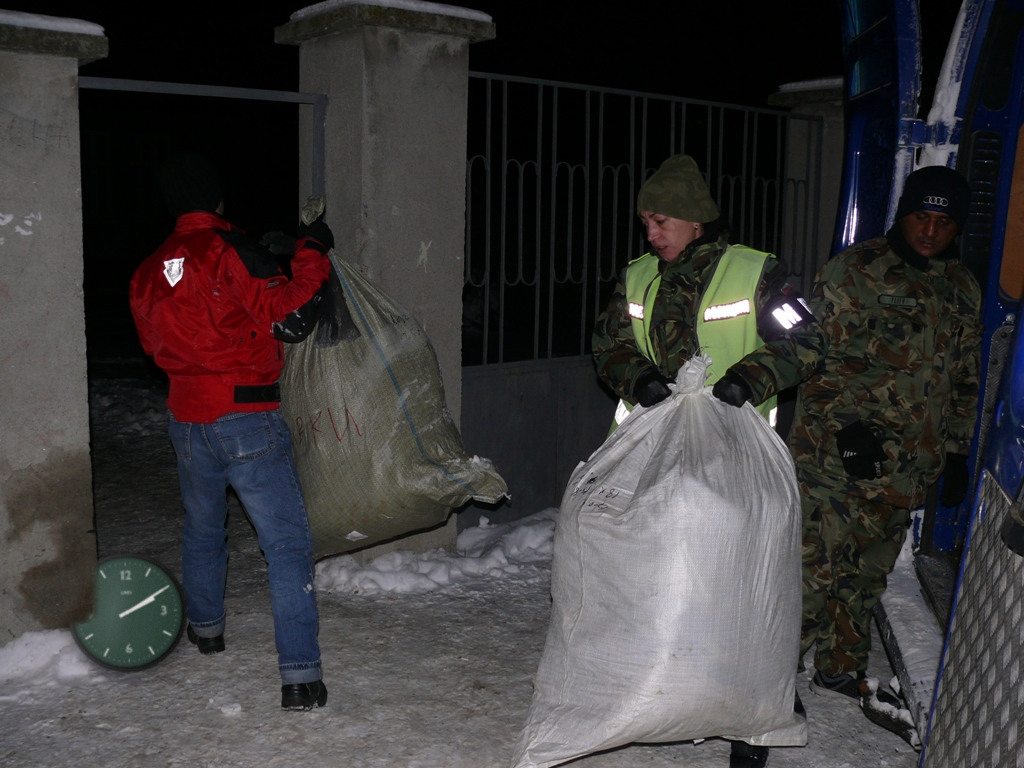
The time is 2h10
